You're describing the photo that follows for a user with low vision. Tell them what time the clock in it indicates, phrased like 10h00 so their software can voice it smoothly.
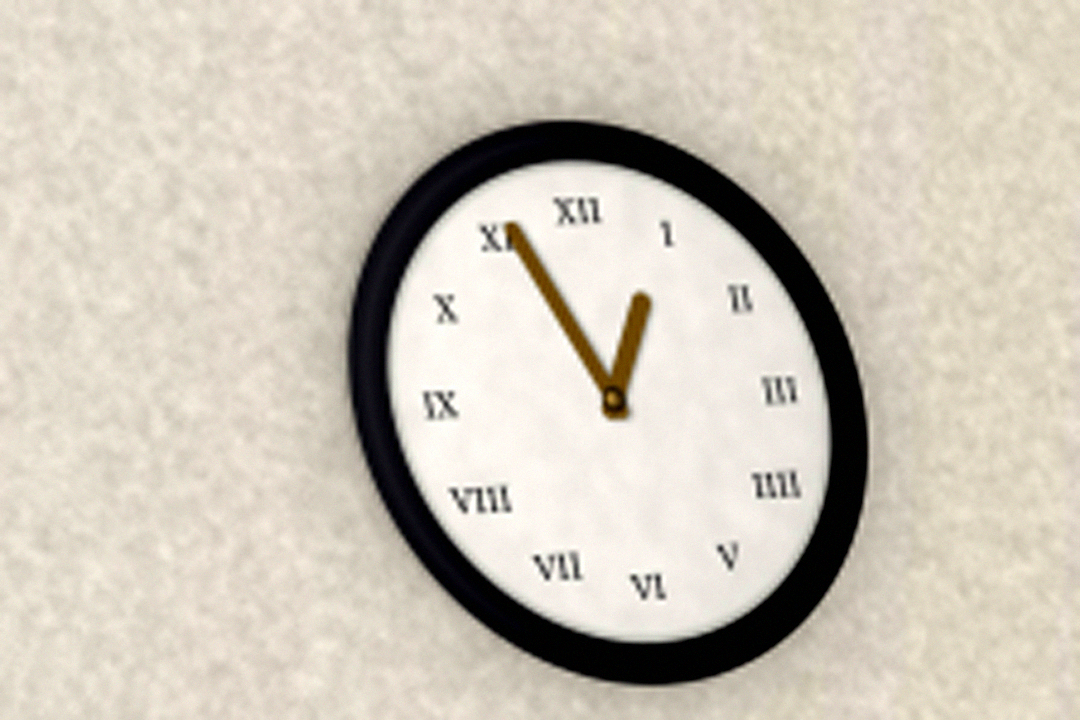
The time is 12h56
